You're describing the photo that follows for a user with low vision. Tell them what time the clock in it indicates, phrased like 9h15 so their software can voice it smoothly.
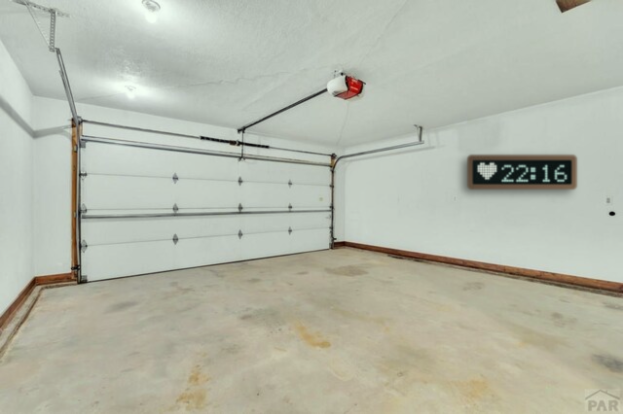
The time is 22h16
